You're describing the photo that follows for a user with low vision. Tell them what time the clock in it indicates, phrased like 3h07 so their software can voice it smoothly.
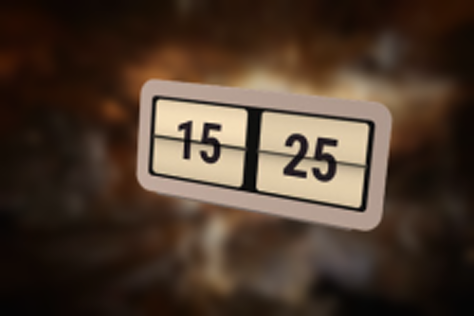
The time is 15h25
